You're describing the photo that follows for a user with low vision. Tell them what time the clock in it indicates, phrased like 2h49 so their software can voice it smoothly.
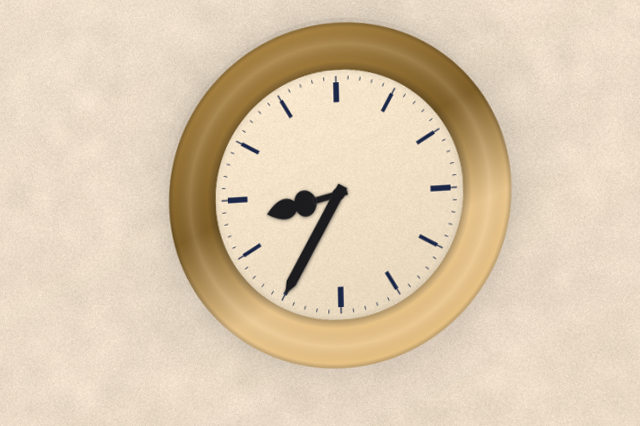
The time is 8h35
